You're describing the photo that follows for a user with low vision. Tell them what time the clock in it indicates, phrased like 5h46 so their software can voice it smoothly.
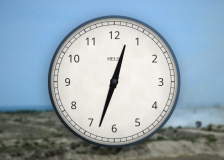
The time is 12h33
